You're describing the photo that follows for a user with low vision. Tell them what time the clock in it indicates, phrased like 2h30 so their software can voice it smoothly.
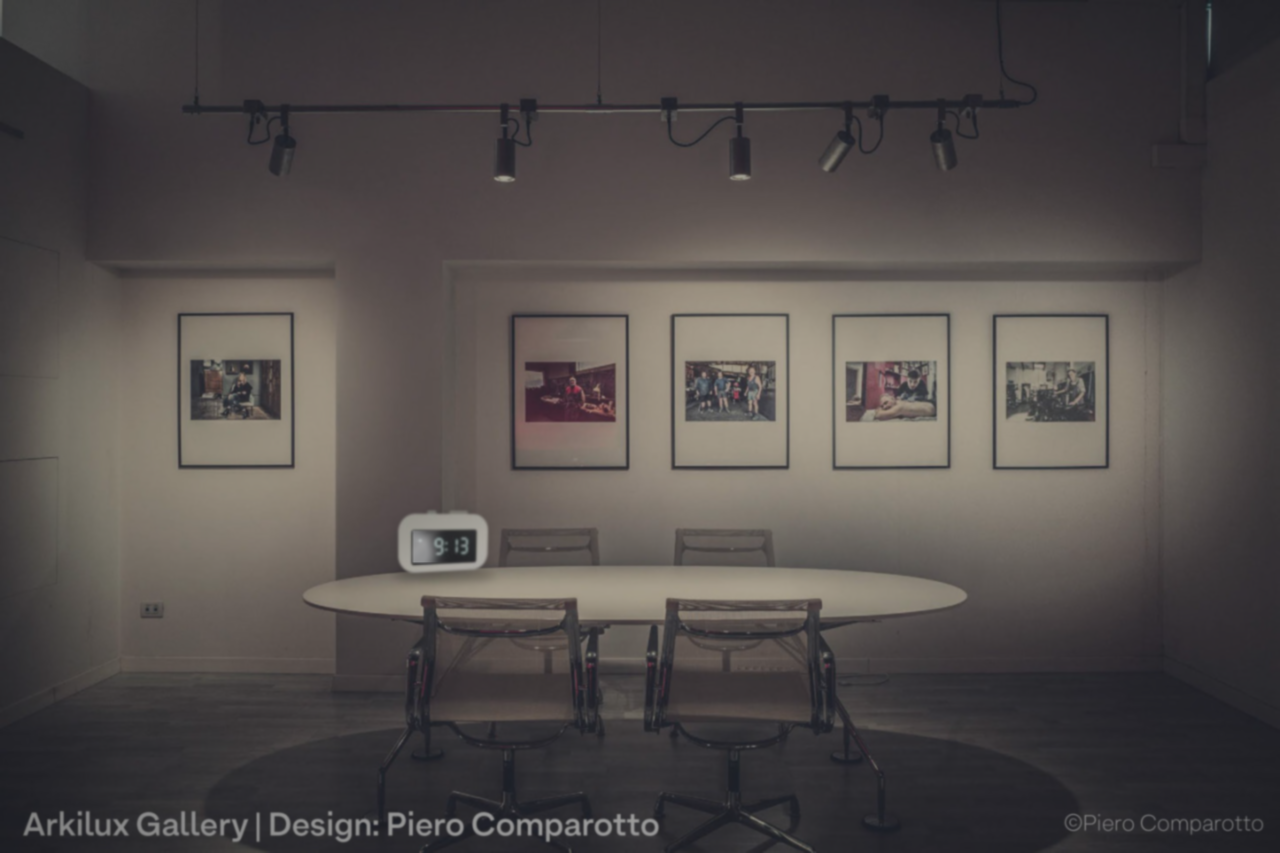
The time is 9h13
